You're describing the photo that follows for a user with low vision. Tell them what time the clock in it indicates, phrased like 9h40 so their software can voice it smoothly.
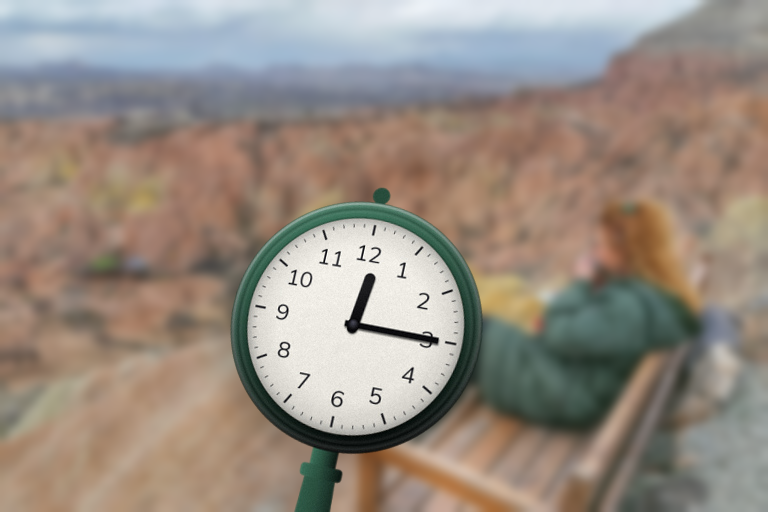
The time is 12h15
